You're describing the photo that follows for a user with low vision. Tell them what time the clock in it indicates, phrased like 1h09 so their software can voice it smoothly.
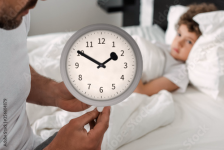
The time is 1h50
